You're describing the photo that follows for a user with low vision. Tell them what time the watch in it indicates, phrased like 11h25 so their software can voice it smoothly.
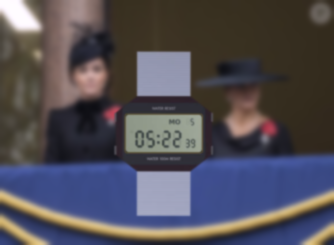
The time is 5h22
